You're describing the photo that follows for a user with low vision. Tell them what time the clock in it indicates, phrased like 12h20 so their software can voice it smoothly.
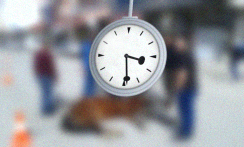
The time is 3h29
